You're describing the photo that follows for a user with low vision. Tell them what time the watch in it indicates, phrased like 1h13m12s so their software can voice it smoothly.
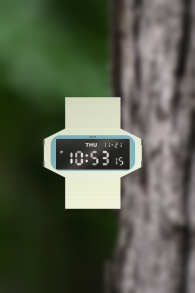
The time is 10h53m15s
